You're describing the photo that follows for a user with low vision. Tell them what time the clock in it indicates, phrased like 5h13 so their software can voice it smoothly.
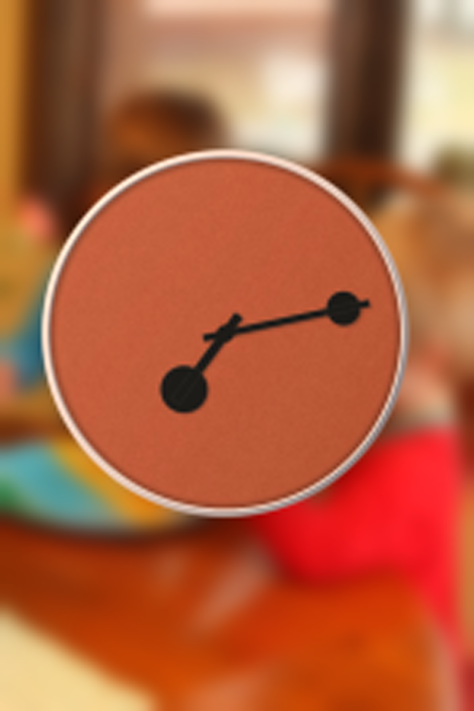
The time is 7h13
